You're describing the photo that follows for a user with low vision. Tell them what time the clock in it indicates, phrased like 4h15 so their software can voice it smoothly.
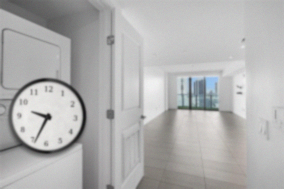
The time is 9h34
